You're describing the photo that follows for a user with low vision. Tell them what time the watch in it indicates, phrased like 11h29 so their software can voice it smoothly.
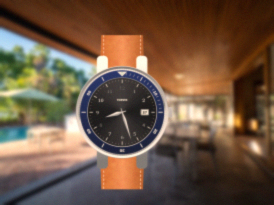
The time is 8h27
